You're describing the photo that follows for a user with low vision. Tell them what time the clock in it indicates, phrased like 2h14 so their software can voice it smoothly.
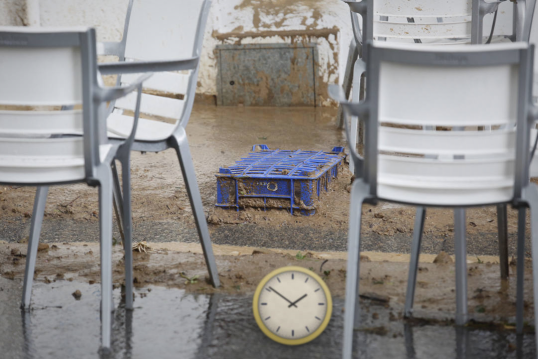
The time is 1h51
